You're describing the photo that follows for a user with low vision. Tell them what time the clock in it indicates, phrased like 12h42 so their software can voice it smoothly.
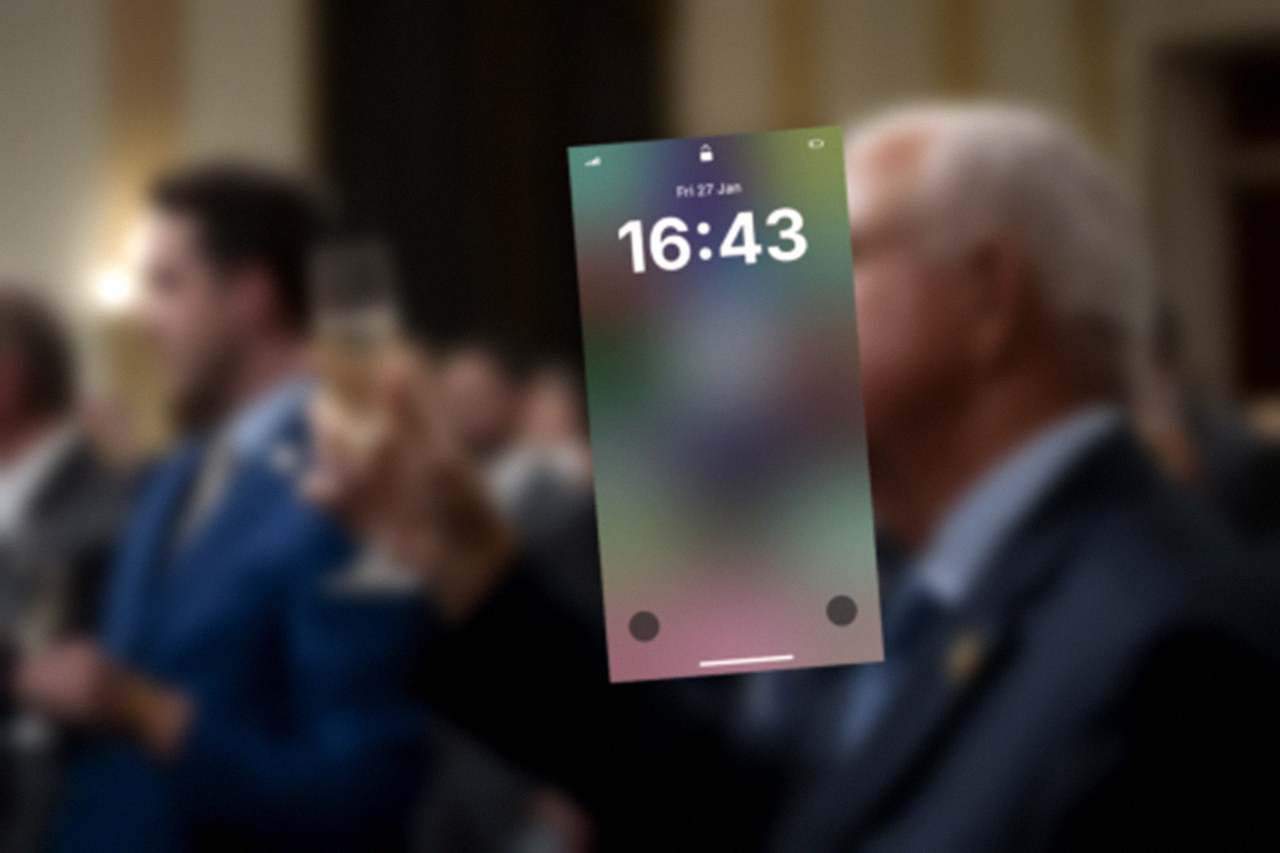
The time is 16h43
